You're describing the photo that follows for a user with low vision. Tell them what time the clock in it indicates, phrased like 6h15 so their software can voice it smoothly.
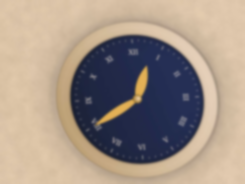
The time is 12h40
